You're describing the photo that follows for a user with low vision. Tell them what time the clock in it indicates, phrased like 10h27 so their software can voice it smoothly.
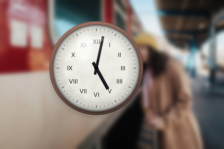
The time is 5h02
